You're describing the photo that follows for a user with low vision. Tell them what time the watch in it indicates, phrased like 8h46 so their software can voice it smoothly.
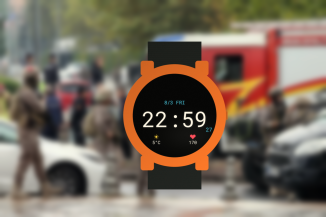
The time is 22h59
